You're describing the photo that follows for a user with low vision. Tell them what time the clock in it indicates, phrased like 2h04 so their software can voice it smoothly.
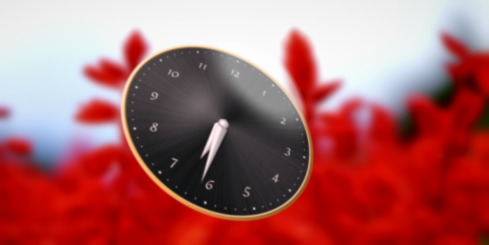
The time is 6h31
